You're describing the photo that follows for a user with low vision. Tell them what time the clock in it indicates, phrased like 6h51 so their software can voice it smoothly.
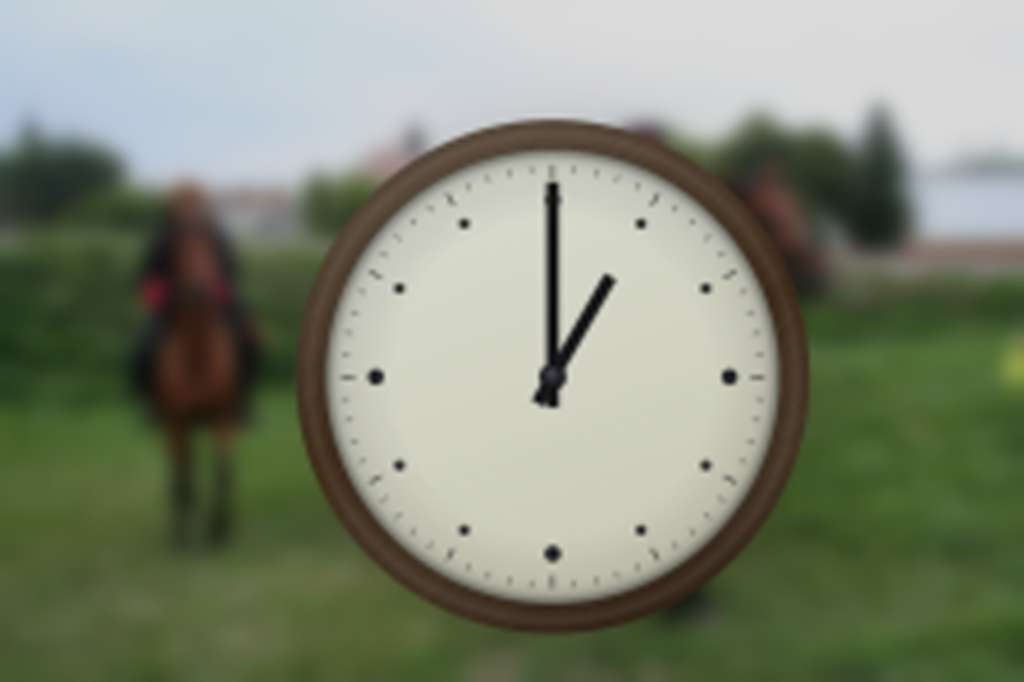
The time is 1h00
